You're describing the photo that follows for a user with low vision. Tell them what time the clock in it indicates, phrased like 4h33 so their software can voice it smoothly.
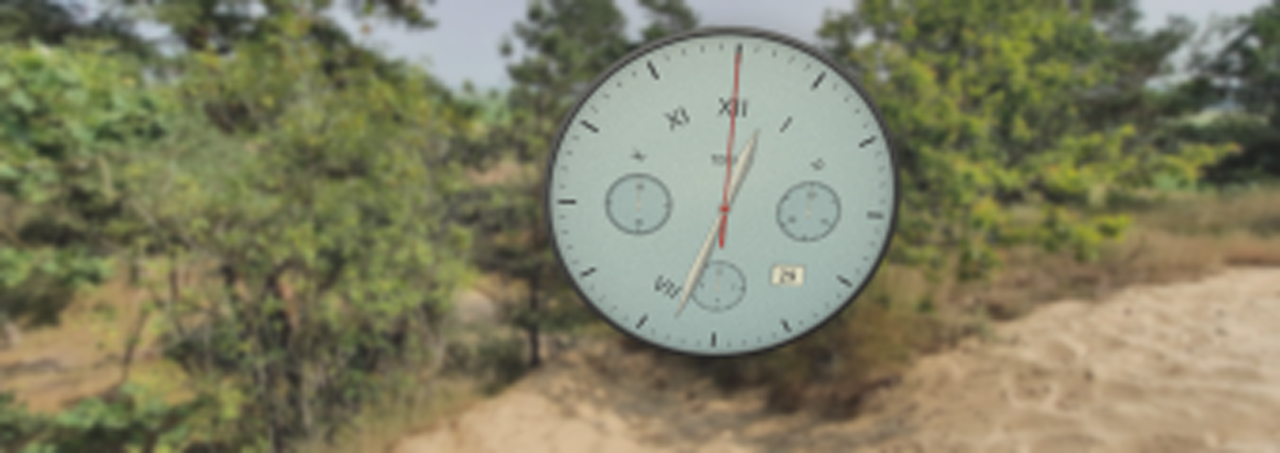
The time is 12h33
